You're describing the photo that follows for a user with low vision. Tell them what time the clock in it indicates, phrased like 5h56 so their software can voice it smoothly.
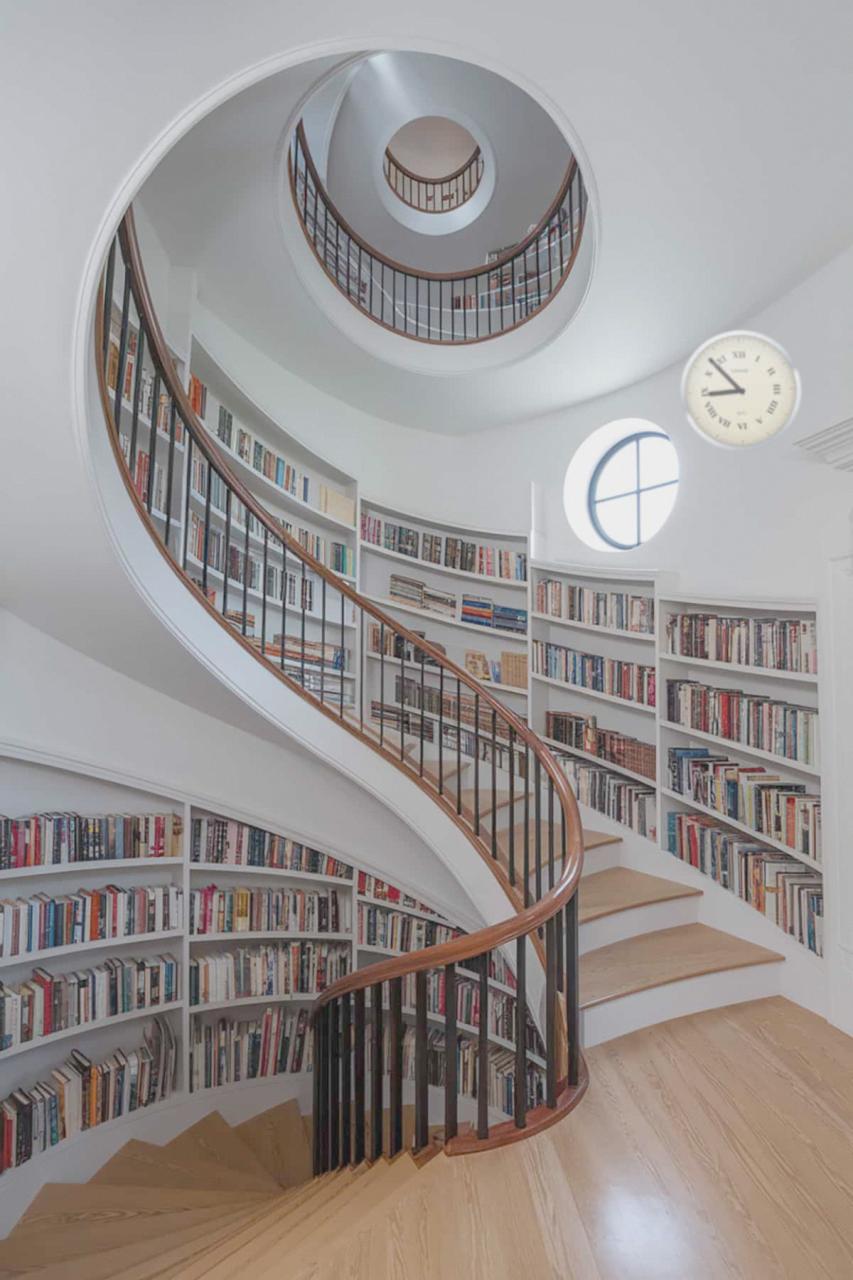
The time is 8h53
